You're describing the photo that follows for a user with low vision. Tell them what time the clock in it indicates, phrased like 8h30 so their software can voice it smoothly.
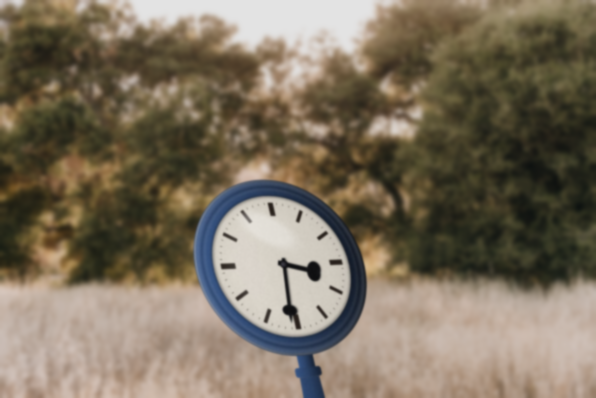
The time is 3h31
